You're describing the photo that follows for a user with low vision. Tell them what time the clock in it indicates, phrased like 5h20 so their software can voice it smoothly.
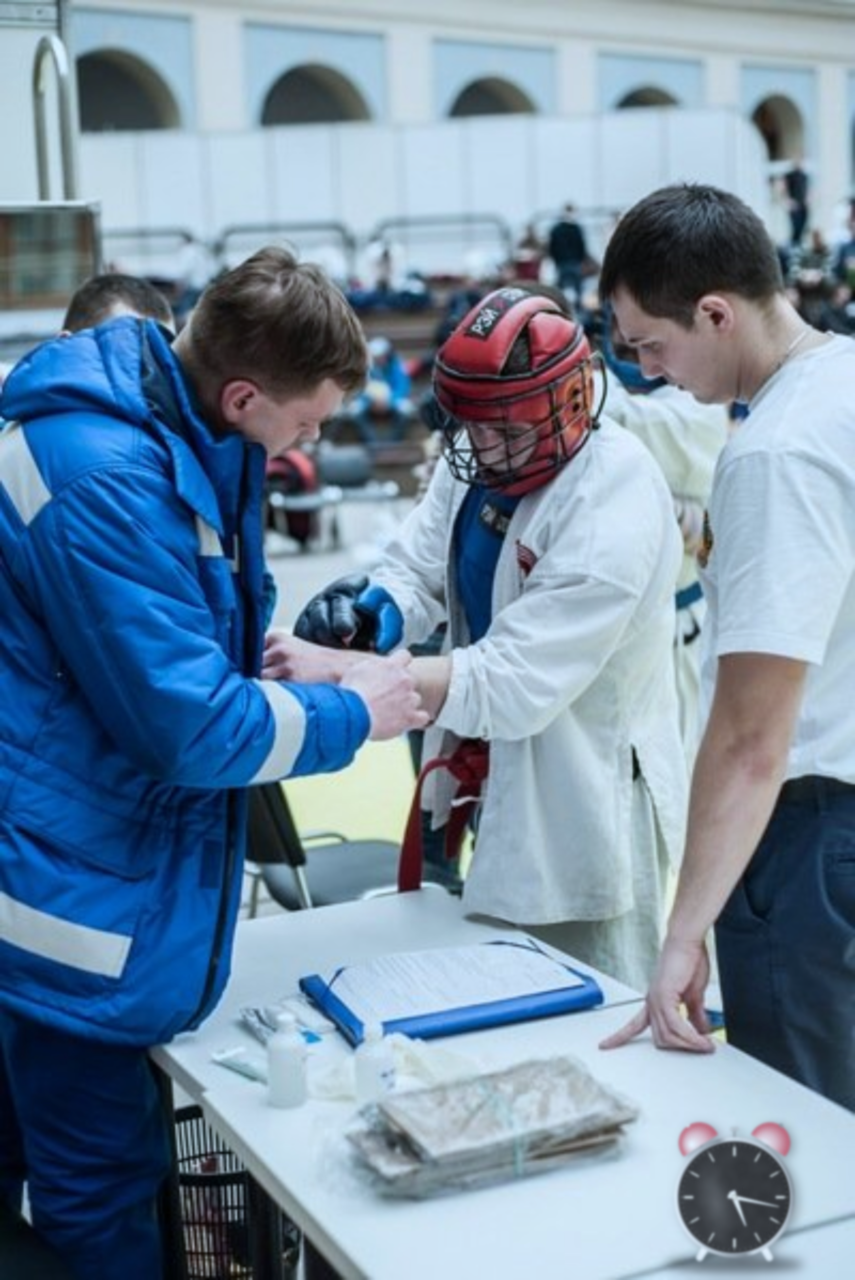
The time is 5h17
